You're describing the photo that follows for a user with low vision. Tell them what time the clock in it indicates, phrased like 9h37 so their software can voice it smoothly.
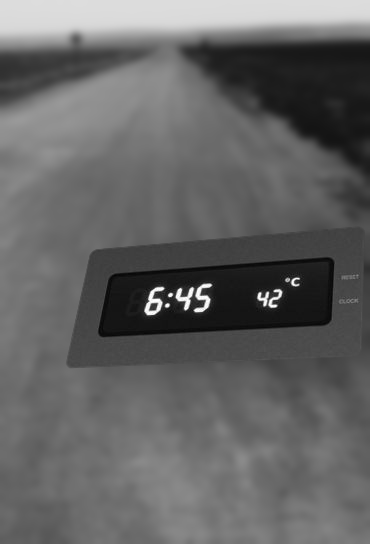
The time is 6h45
